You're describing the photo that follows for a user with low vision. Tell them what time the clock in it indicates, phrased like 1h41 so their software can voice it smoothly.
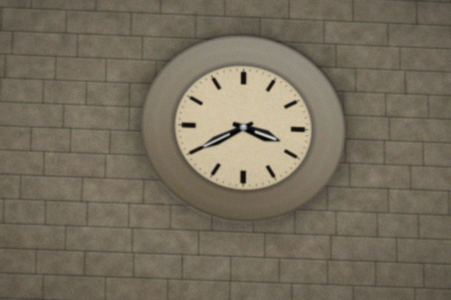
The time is 3h40
